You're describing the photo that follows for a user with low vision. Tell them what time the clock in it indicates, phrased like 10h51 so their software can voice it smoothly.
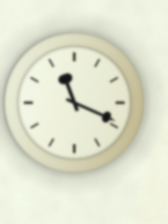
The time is 11h19
